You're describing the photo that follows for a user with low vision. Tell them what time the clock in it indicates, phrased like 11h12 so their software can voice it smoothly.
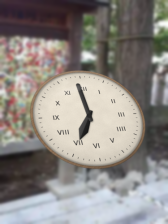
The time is 6h59
